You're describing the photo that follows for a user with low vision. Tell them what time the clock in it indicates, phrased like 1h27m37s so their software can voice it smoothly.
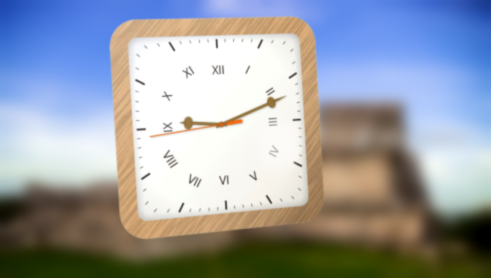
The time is 9h11m44s
